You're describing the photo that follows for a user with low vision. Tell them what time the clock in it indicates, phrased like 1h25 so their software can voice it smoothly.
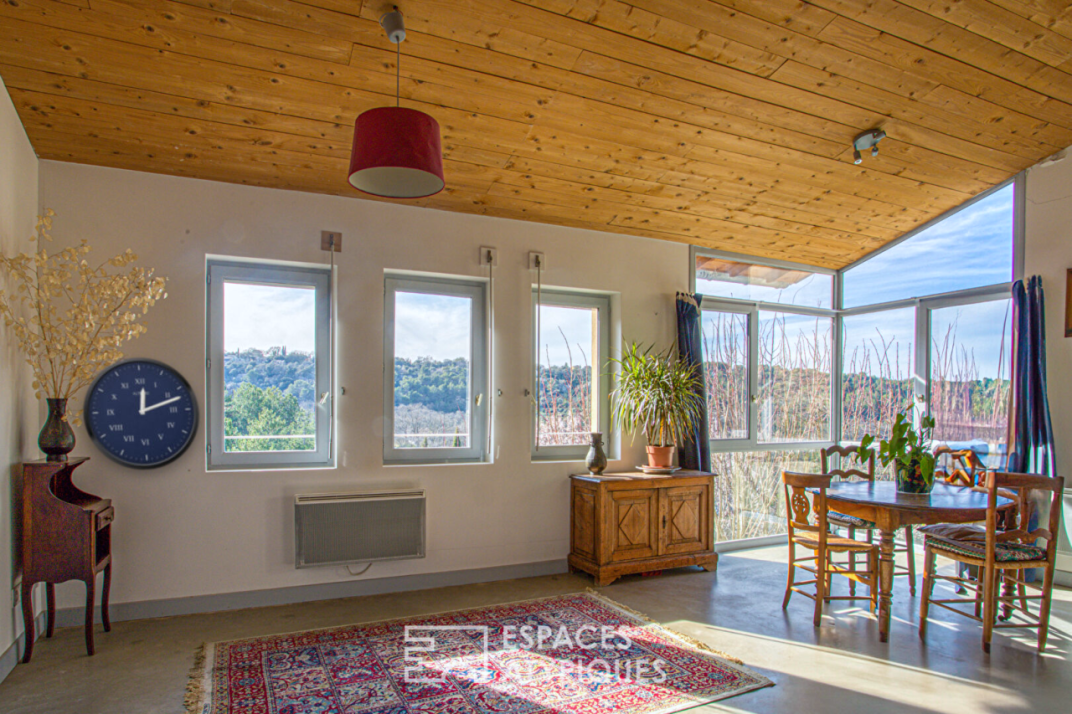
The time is 12h12
